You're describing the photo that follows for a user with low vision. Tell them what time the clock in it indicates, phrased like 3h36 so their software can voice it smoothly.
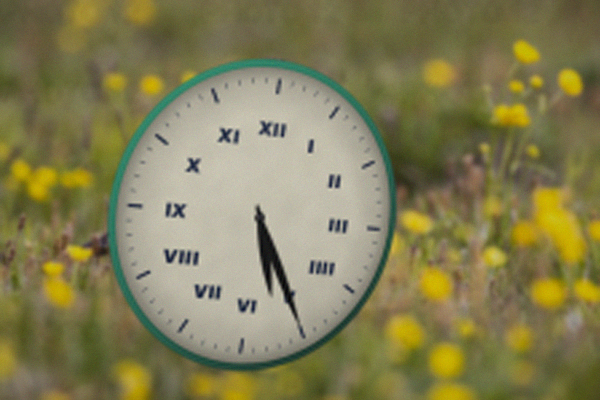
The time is 5h25
